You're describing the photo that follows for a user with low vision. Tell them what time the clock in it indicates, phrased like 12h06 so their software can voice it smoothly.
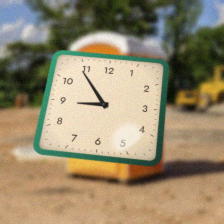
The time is 8h54
